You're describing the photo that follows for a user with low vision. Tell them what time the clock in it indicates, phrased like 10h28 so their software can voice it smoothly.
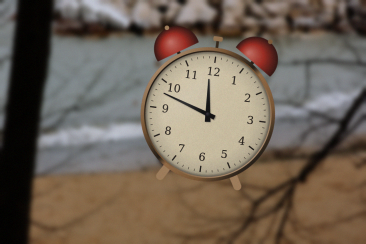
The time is 11h48
